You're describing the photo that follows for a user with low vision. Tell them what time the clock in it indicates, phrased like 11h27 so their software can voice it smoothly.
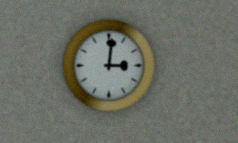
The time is 3h01
